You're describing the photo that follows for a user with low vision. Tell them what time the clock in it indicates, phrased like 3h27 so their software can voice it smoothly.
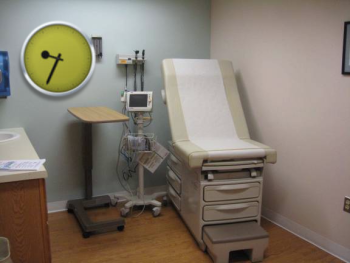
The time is 9h34
